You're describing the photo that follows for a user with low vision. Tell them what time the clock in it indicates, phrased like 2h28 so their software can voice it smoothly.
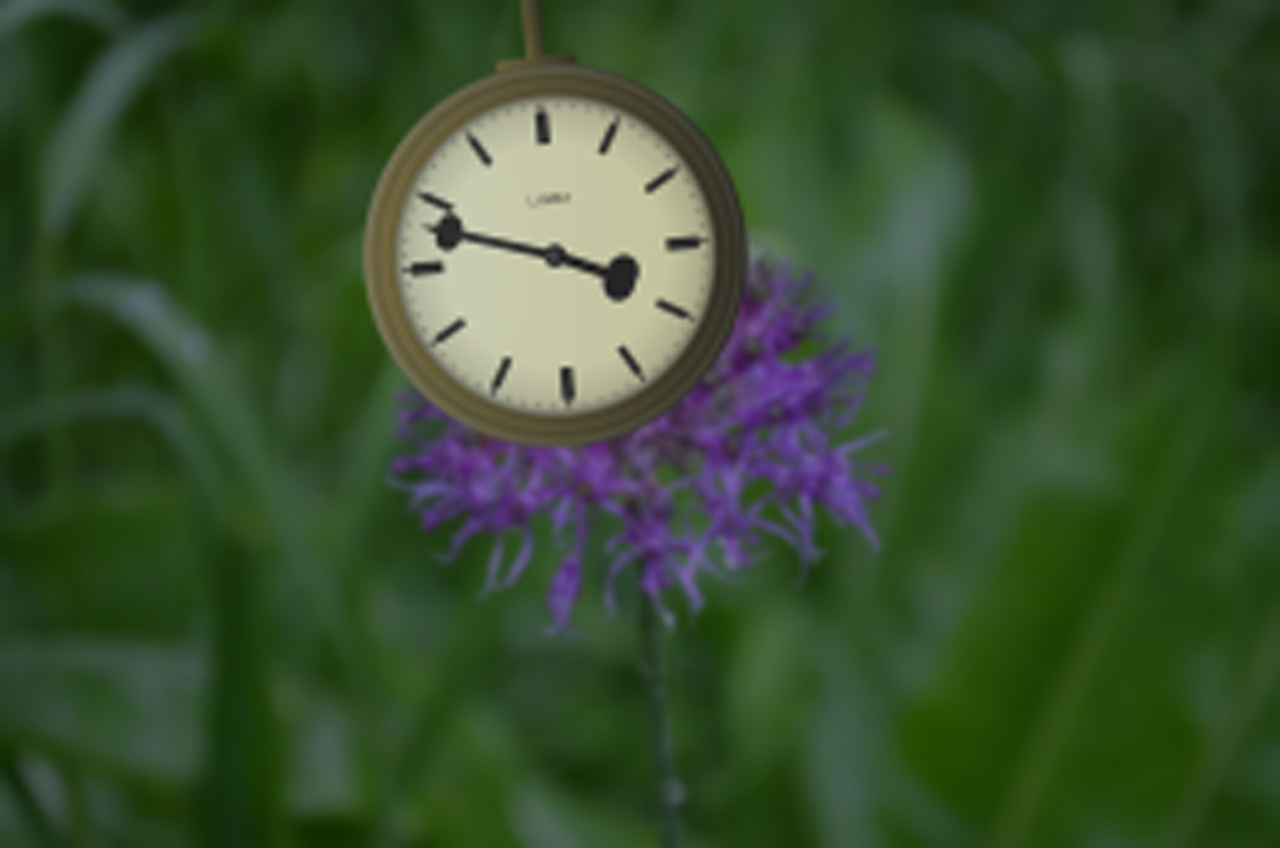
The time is 3h48
